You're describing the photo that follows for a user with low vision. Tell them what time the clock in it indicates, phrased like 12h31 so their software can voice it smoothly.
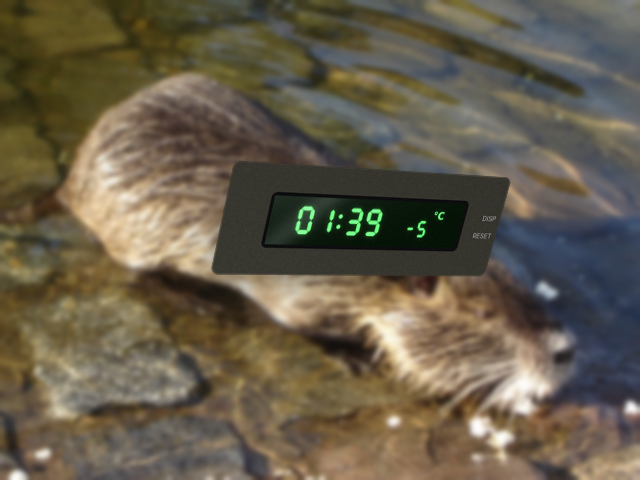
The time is 1h39
